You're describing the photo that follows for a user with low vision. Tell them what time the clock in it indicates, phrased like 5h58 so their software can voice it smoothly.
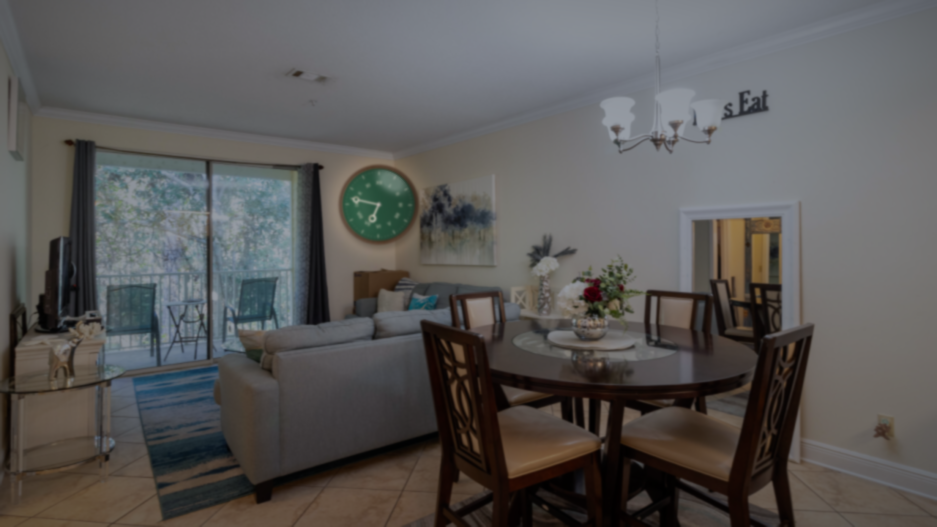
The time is 6h47
